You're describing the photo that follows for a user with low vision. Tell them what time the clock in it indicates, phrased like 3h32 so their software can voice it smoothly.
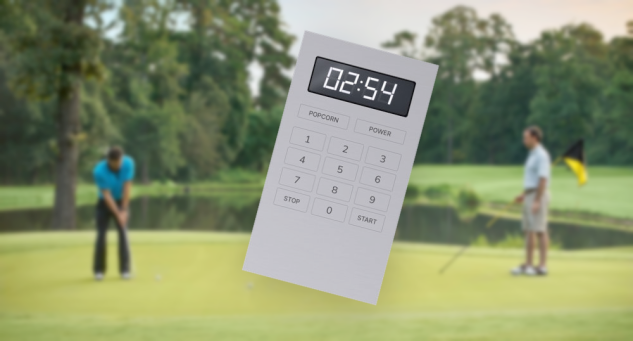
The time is 2h54
